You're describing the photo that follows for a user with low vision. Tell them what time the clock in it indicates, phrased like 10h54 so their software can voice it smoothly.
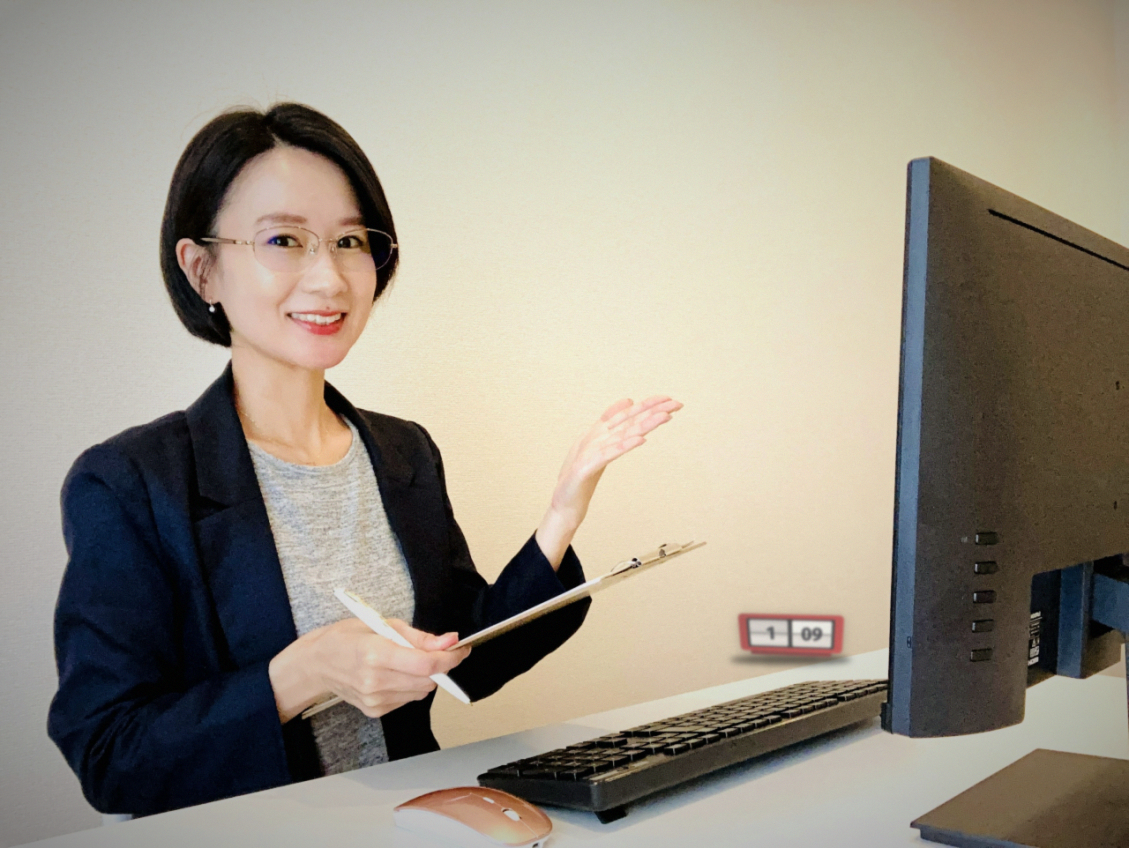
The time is 1h09
